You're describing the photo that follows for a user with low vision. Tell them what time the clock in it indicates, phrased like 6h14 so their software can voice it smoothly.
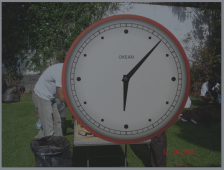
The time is 6h07
